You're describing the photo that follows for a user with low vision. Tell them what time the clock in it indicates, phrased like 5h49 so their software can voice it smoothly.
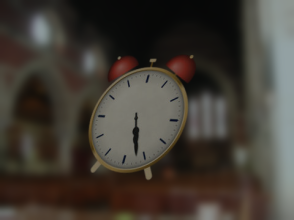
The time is 5h27
